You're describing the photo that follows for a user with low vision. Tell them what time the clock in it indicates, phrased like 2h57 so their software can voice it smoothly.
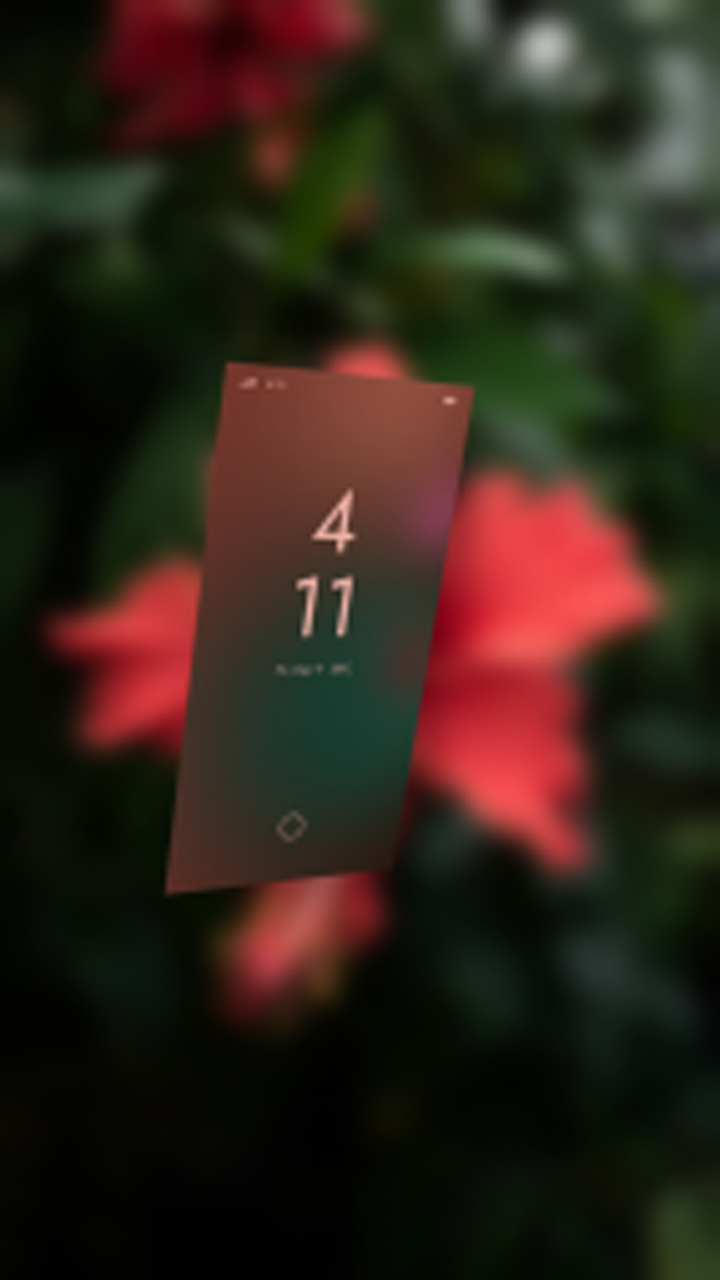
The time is 4h11
